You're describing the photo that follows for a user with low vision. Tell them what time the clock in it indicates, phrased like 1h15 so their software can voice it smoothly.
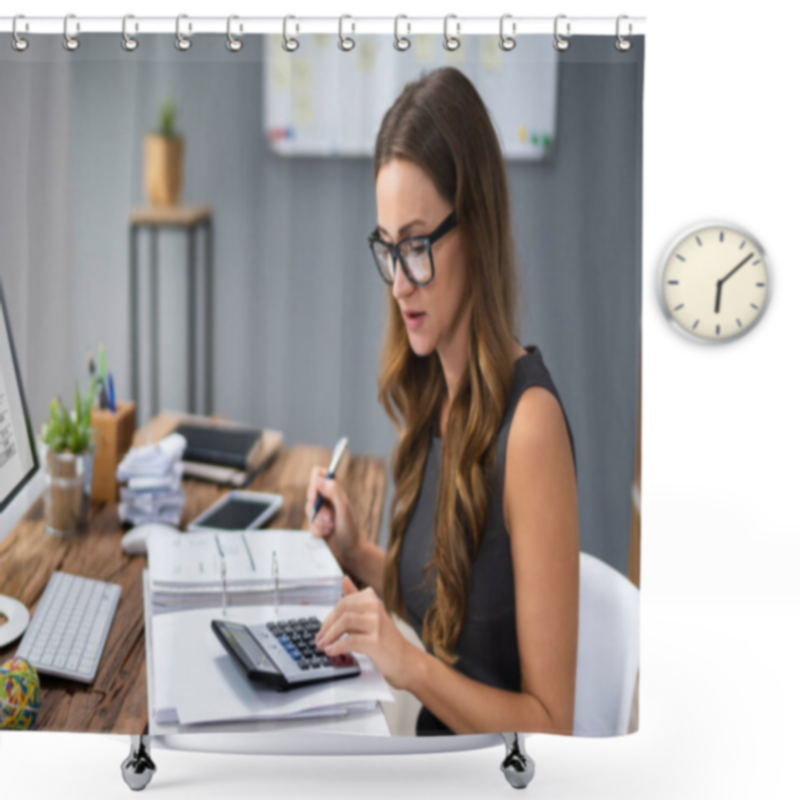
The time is 6h08
